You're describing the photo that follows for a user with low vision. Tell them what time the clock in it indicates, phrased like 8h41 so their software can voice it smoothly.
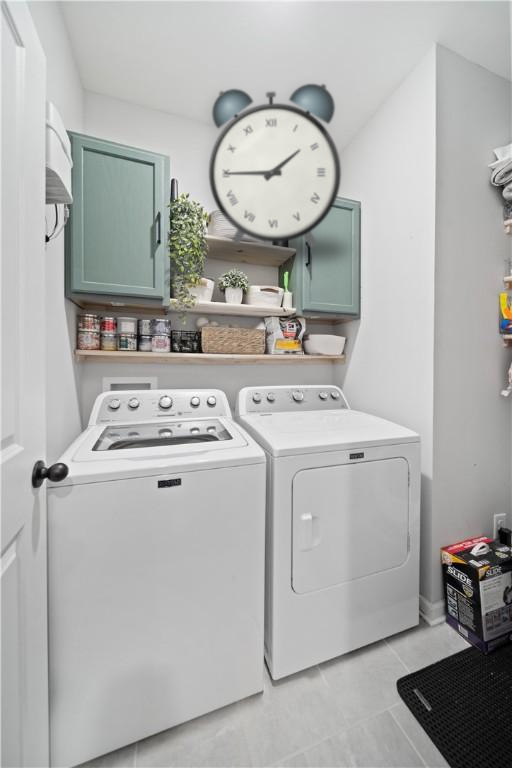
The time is 1h45
